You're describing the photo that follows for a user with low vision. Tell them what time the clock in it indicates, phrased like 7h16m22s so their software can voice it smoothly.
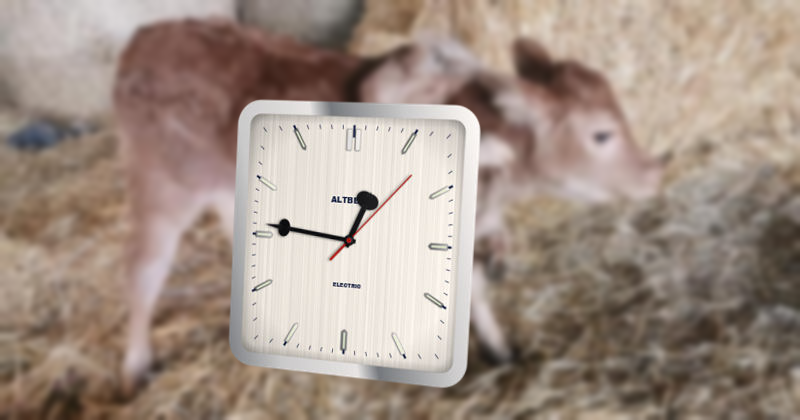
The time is 12h46m07s
